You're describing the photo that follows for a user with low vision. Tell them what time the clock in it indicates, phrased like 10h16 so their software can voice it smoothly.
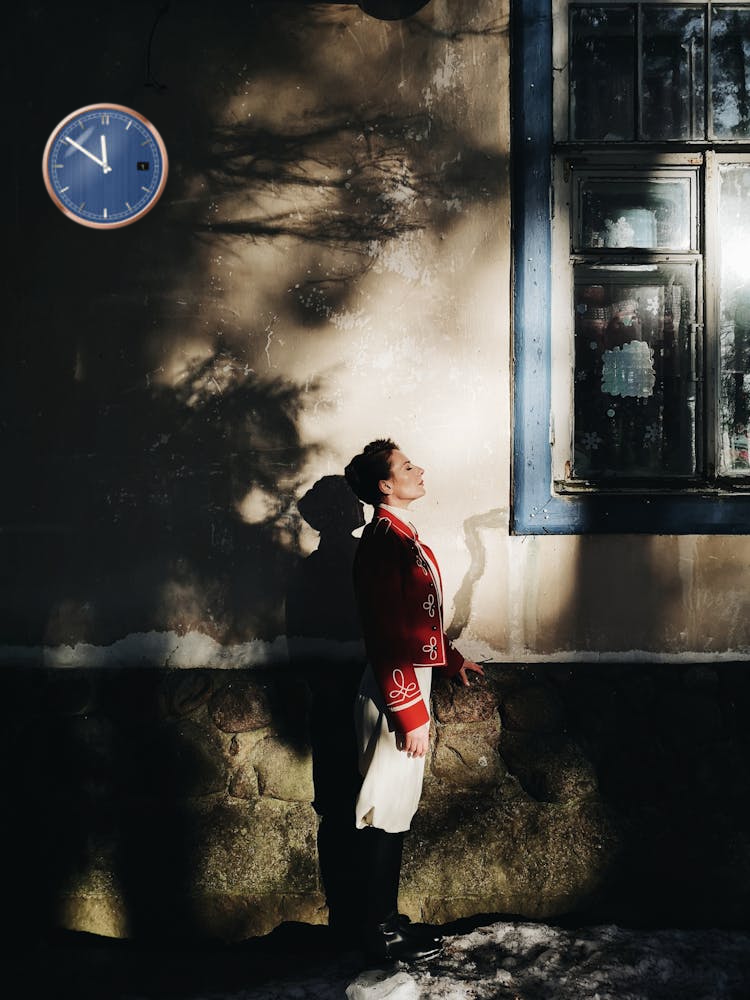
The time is 11h51
